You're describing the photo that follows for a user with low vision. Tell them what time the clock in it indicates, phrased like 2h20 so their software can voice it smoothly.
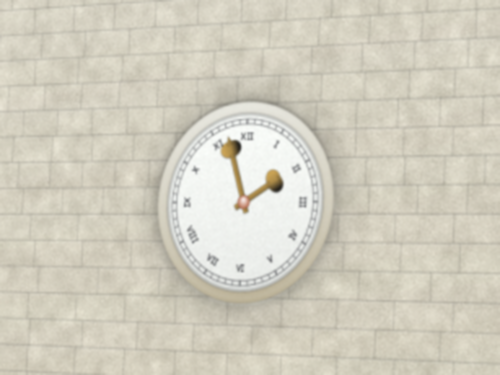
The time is 1h57
